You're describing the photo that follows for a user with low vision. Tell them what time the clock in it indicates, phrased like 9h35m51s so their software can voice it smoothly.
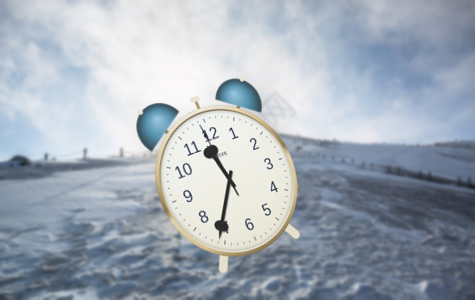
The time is 11h35m59s
